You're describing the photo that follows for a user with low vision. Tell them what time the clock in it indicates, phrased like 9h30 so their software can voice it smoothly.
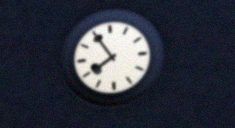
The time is 7h55
